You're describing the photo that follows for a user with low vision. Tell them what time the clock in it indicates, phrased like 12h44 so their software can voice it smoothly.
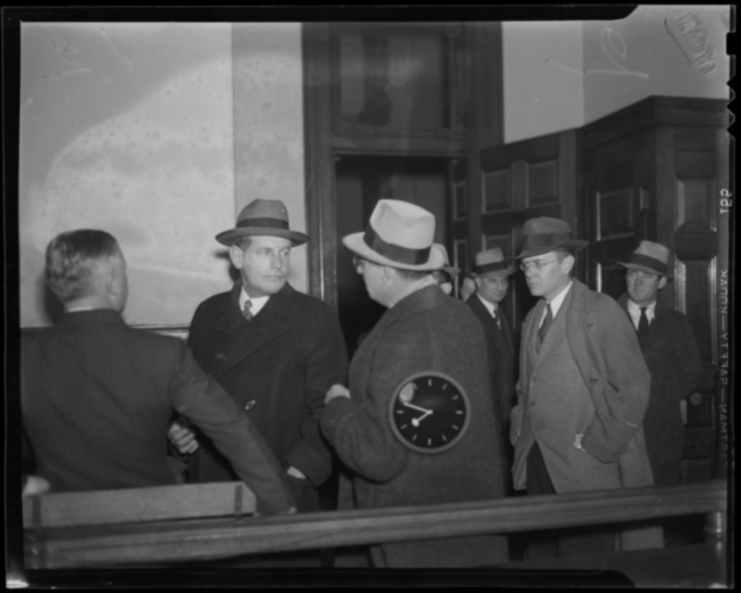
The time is 7h48
